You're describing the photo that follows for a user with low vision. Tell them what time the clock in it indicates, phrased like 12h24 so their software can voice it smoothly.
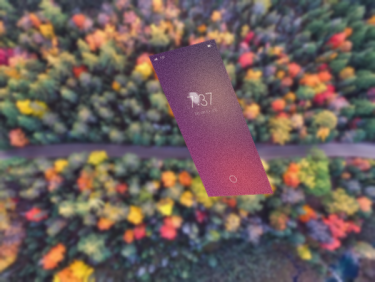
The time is 7h37
